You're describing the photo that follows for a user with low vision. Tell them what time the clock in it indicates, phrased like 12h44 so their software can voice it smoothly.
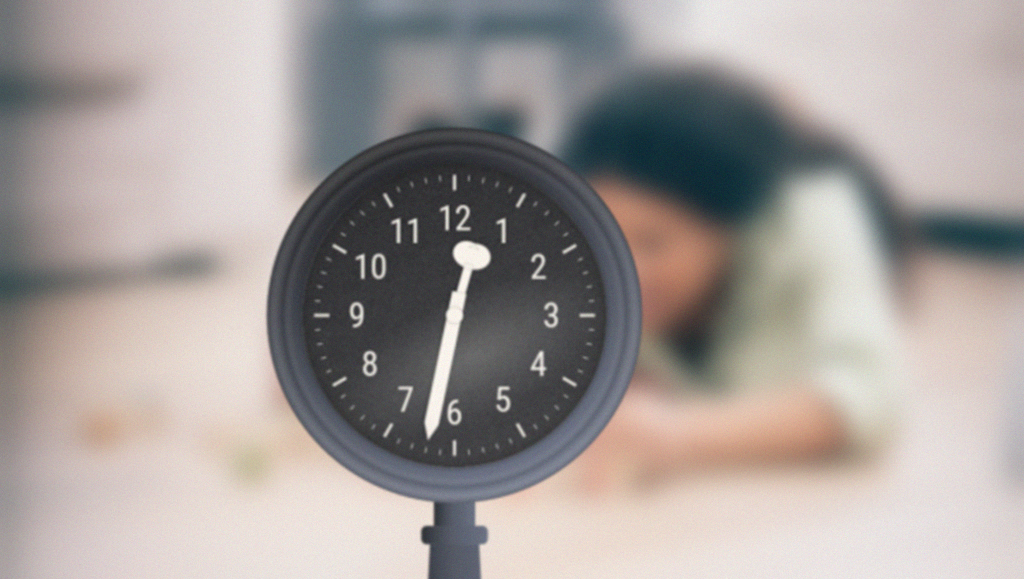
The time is 12h32
